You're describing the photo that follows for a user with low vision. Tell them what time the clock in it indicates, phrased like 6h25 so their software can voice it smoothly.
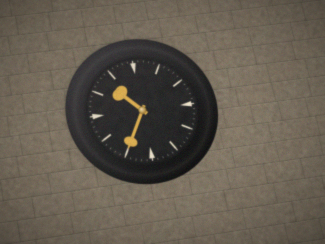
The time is 10h35
